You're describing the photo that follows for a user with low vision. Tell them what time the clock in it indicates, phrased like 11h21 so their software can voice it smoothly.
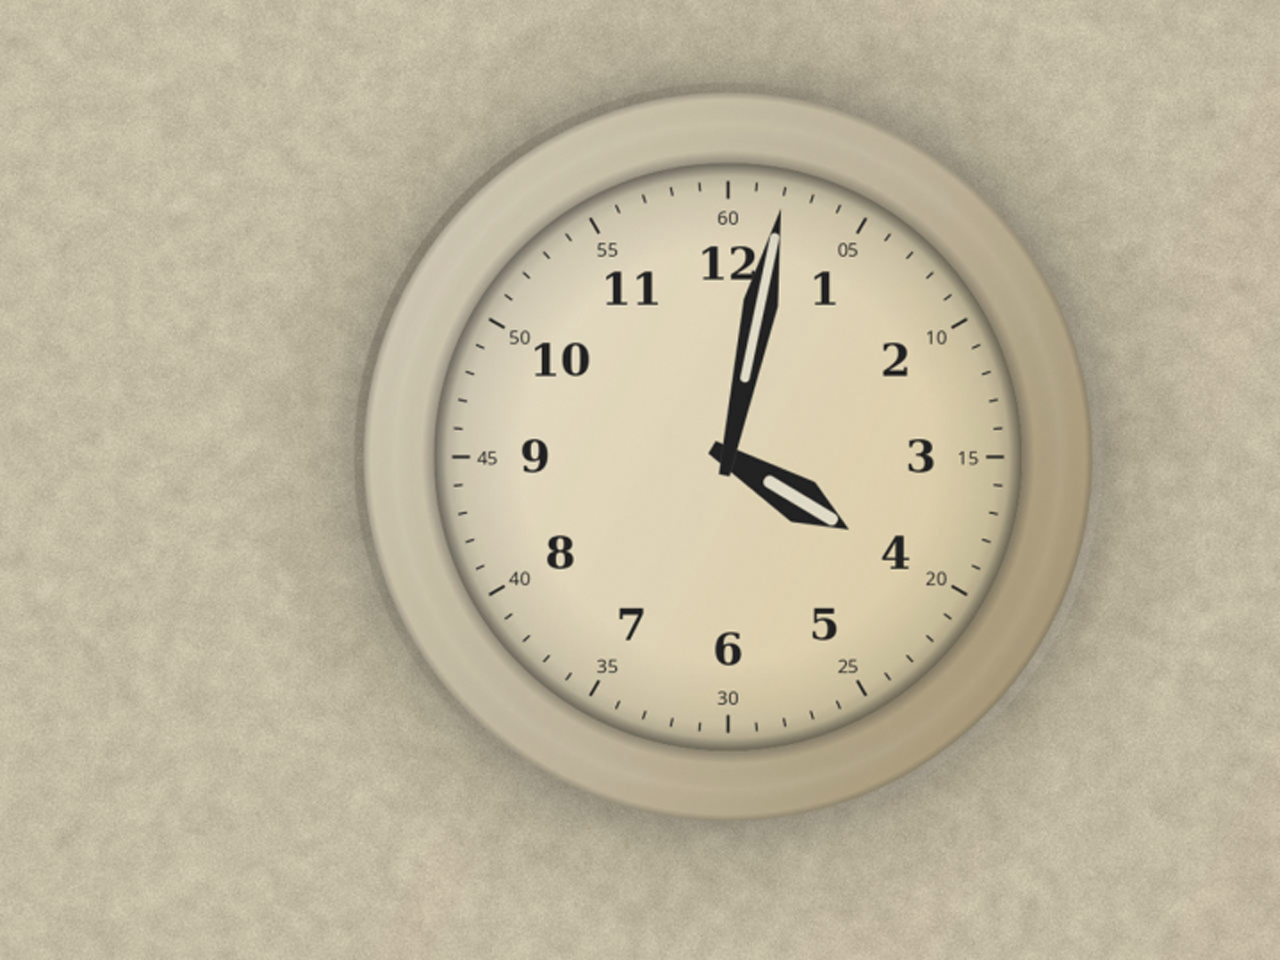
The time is 4h02
